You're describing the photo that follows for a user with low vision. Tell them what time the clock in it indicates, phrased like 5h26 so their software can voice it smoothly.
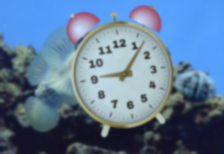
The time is 9h07
